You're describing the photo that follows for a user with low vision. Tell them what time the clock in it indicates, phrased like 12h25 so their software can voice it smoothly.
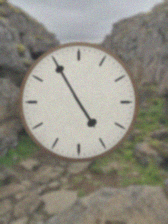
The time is 4h55
